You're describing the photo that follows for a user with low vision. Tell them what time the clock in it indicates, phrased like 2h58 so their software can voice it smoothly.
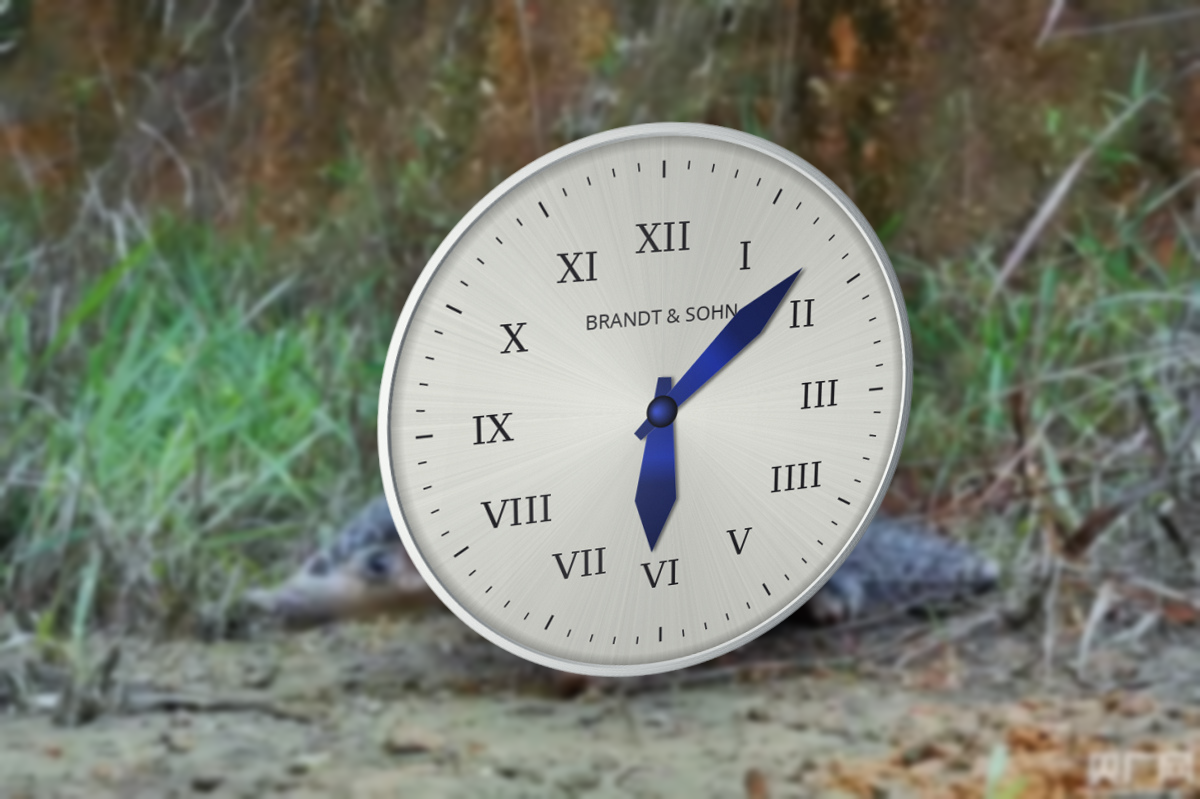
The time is 6h08
